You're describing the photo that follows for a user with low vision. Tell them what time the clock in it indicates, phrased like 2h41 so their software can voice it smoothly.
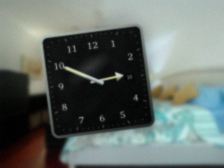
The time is 2h50
